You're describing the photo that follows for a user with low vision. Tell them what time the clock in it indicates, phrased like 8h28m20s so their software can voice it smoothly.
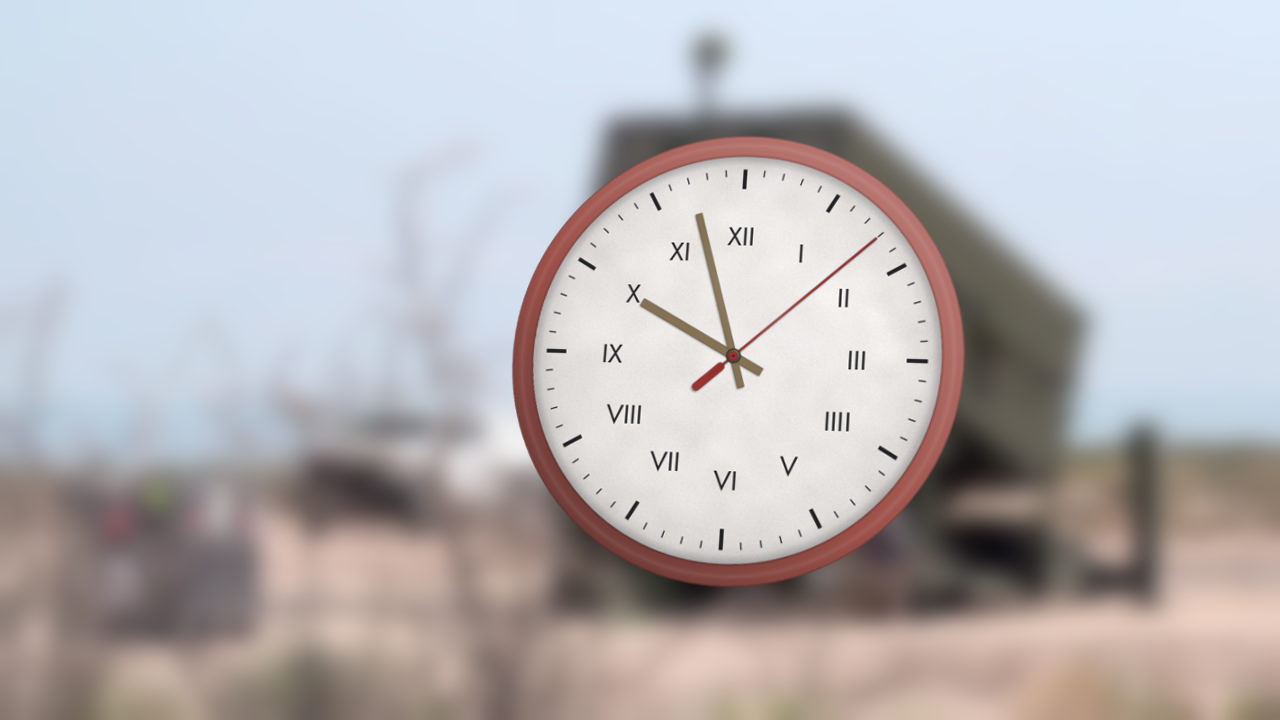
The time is 9h57m08s
